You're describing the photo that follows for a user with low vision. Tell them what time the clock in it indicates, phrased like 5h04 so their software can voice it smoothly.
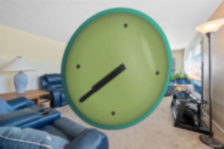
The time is 7h38
